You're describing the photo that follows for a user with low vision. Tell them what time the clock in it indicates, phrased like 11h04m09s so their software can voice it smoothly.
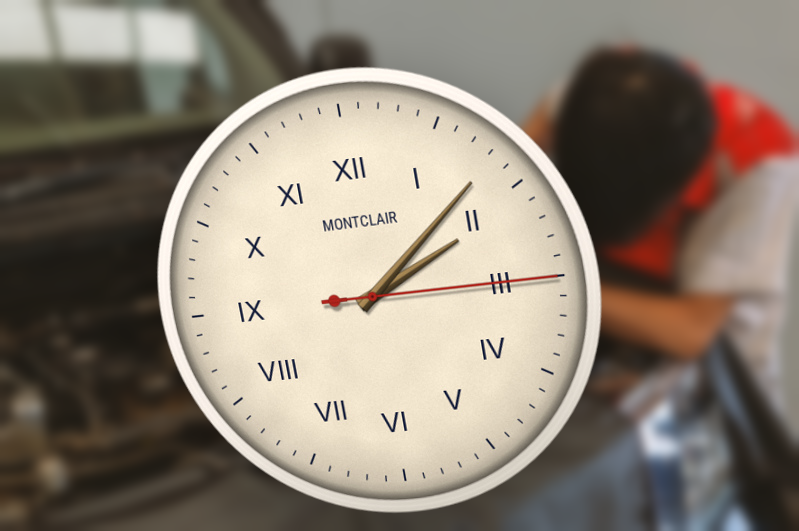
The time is 2h08m15s
